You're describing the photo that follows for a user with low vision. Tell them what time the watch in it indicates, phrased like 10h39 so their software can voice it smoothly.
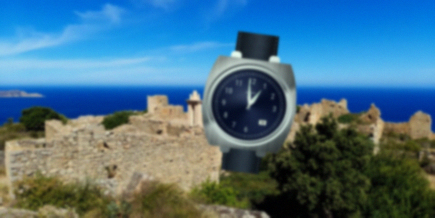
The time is 12h59
